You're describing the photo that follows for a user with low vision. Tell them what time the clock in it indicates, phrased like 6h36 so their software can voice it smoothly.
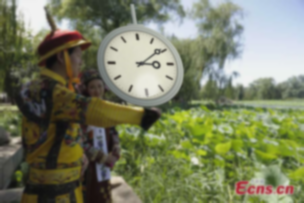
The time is 3h09
